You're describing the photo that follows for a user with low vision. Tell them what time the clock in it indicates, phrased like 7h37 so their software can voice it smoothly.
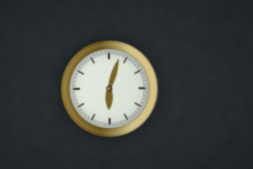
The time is 6h03
